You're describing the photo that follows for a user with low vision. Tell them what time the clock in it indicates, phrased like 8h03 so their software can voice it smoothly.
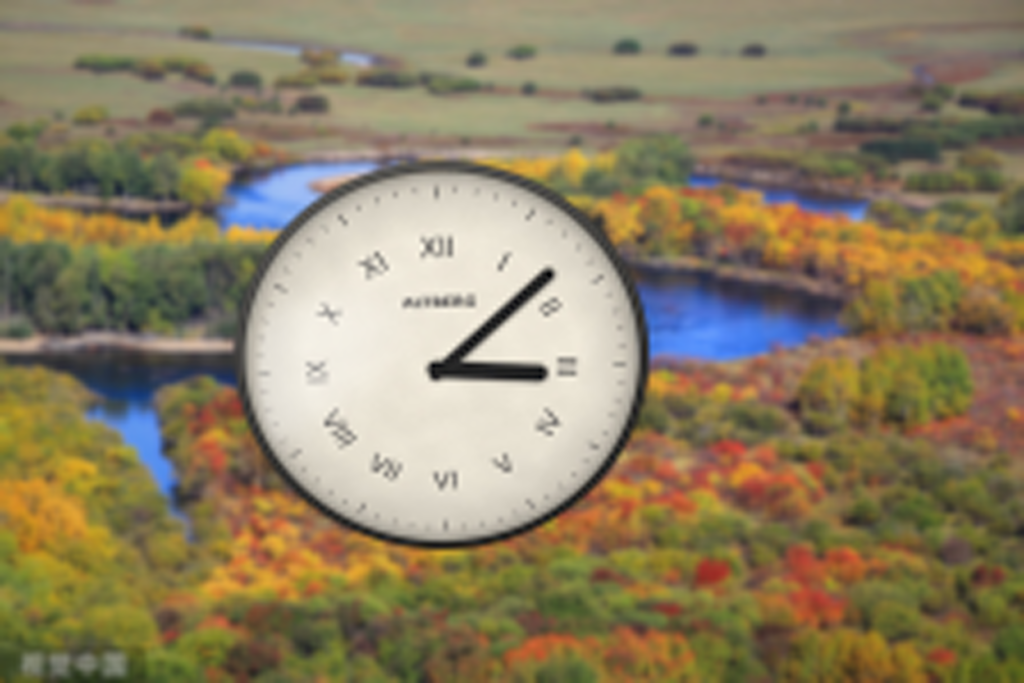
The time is 3h08
